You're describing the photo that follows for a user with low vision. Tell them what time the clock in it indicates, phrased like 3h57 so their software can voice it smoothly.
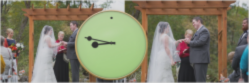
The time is 8h47
